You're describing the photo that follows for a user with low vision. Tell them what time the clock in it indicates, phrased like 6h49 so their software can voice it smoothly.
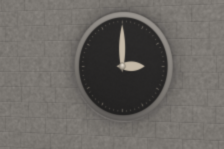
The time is 3h00
